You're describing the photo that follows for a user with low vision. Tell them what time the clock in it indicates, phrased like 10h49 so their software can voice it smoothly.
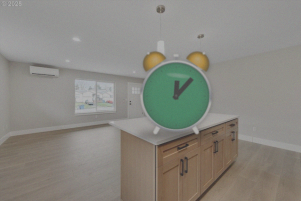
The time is 12h07
